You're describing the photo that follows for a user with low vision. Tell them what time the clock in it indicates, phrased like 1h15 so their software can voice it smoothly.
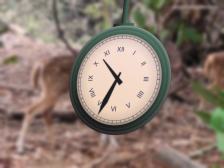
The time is 10h34
